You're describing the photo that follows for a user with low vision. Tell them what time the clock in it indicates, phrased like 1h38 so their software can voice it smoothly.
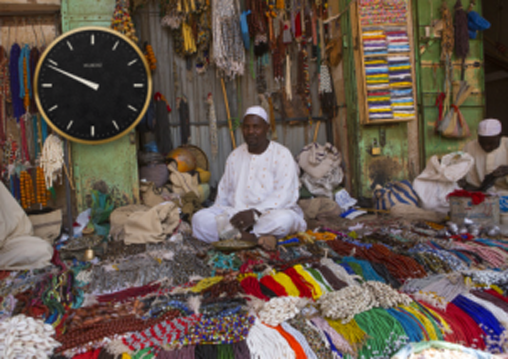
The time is 9h49
